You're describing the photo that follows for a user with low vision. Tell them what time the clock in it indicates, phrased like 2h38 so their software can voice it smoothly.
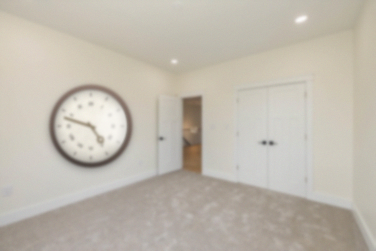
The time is 4h48
